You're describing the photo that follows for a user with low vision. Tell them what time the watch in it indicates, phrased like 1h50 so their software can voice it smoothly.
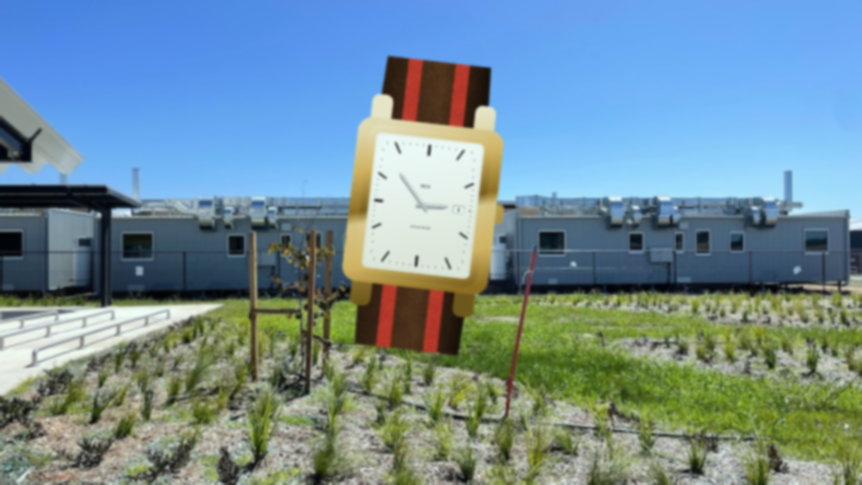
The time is 2h53
